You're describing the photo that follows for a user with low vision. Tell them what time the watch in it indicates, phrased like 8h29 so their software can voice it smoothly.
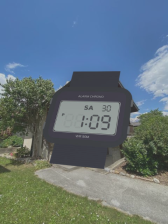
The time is 1h09
